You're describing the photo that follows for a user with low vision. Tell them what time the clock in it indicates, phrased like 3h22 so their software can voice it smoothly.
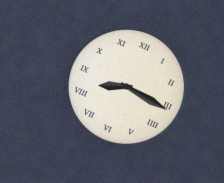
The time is 8h16
